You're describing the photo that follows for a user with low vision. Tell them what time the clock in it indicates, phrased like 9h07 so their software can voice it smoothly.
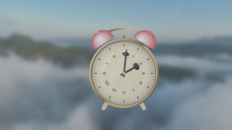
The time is 2h01
